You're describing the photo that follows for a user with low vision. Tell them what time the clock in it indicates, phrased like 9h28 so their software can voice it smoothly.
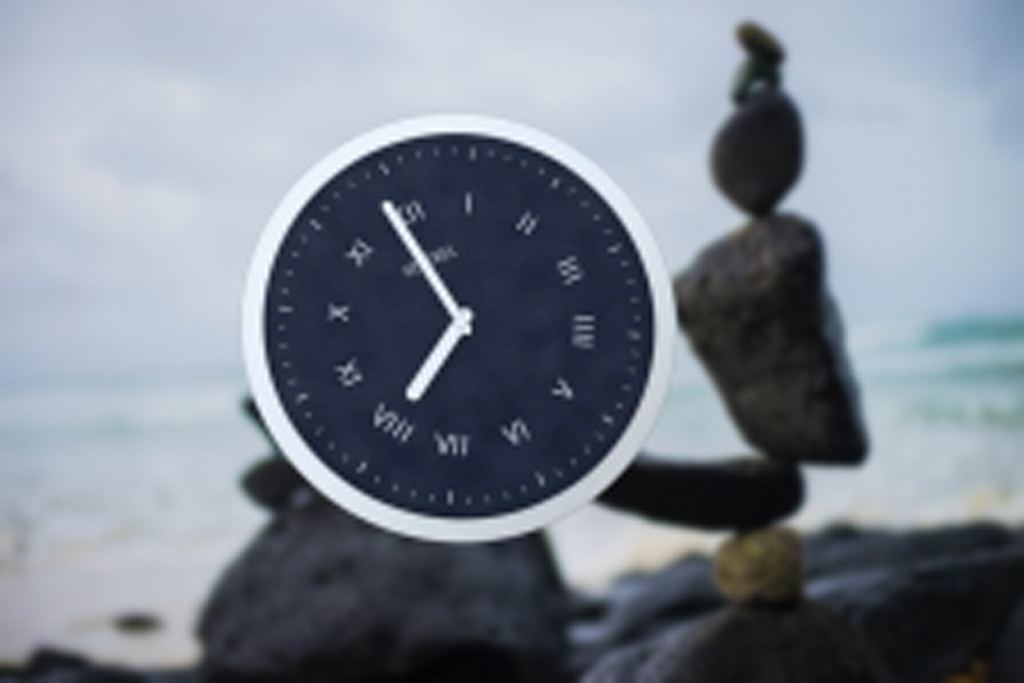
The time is 7h59
